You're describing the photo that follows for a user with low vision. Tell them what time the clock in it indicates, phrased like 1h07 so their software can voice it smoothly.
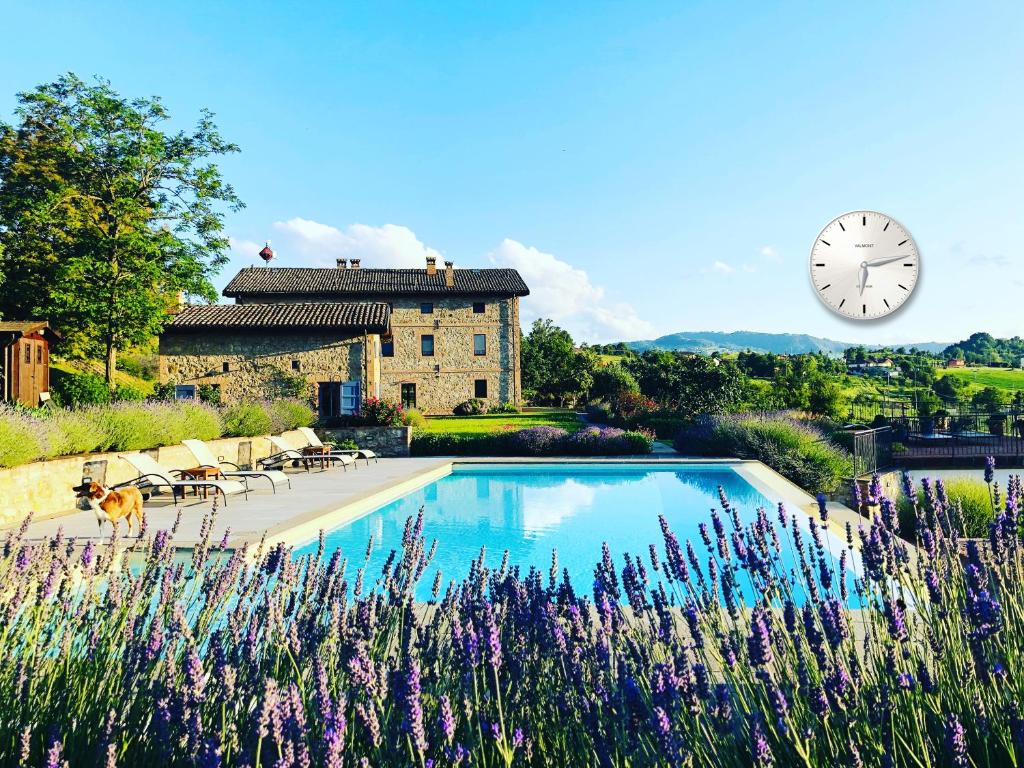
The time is 6h13
